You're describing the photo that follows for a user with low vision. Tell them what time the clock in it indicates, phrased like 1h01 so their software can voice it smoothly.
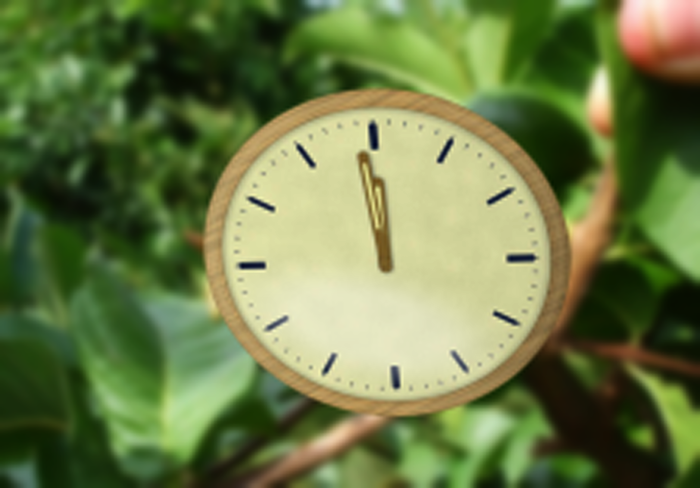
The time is 11h59
